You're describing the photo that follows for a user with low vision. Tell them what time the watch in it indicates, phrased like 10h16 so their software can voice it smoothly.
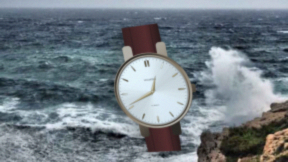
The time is 12h41
